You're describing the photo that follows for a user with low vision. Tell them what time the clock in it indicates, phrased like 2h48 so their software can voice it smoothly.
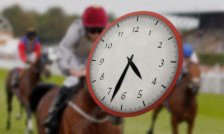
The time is 4h33
